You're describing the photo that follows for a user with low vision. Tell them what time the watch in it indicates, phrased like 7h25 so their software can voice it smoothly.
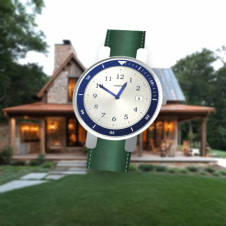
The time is 12h50
